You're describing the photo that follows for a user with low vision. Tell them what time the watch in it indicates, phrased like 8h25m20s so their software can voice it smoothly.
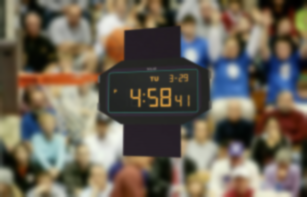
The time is 4h58m41s
